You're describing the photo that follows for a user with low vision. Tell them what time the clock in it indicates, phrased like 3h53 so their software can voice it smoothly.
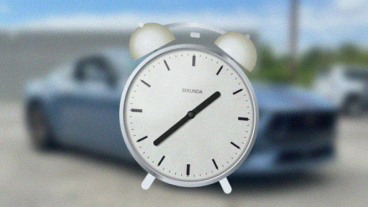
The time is 1h38
